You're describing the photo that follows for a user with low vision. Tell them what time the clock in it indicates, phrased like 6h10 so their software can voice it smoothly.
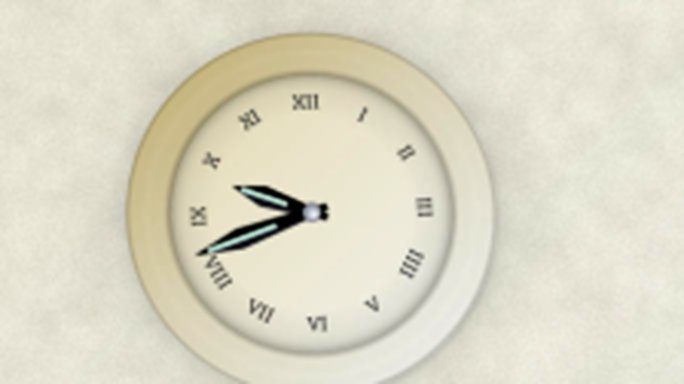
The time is 9h42
